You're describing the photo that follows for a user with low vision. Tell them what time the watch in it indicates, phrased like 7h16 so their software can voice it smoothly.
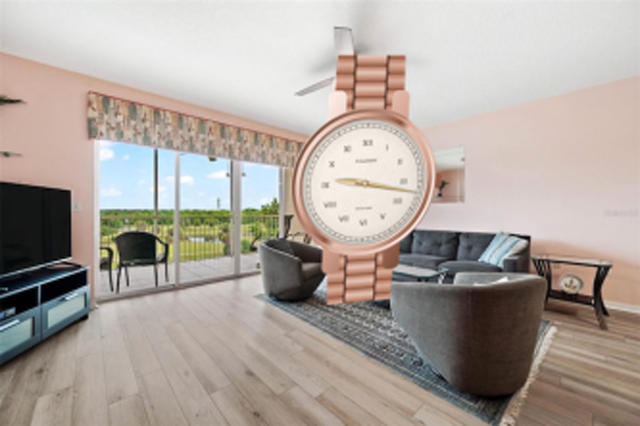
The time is 9h17
